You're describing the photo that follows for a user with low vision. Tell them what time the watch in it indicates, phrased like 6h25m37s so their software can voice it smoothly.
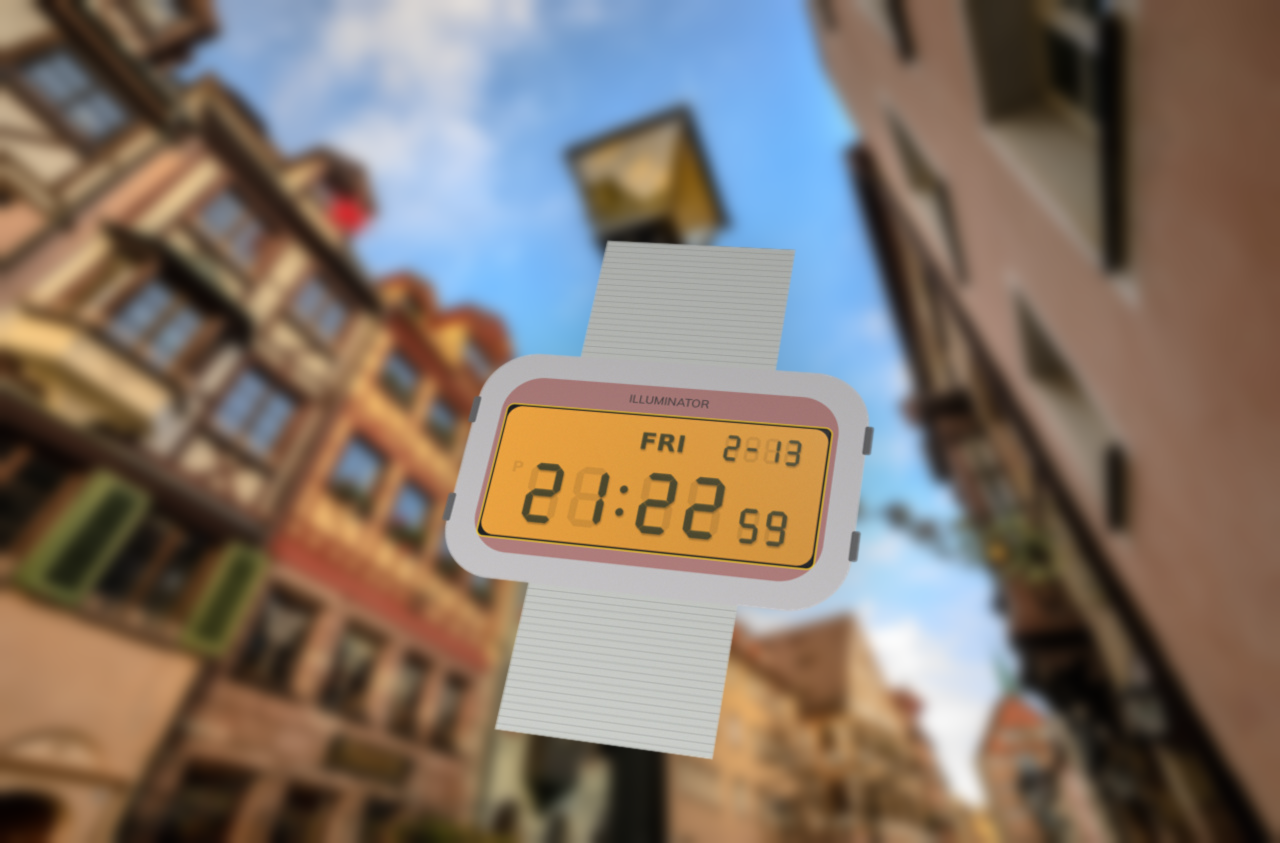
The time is 21h22m59s
